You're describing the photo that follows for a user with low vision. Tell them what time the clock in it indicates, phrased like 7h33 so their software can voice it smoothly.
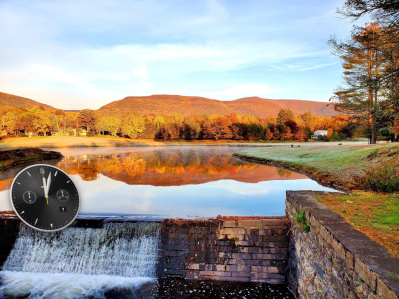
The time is 12h03
